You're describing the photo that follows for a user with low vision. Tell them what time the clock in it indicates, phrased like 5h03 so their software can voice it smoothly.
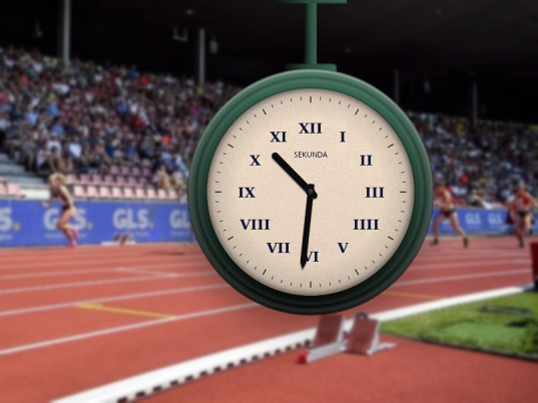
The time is 10h31
